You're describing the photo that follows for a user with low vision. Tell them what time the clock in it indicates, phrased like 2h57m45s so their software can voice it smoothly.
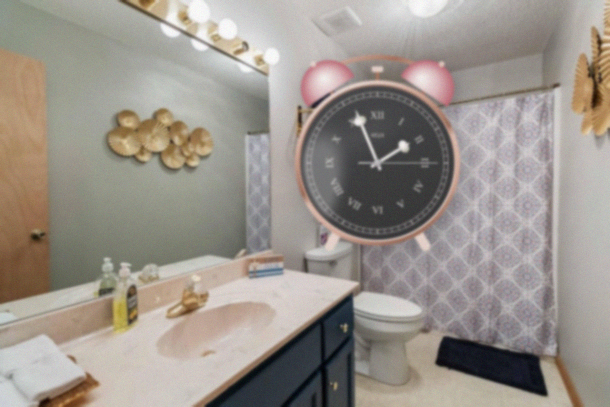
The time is 1h56m15s
